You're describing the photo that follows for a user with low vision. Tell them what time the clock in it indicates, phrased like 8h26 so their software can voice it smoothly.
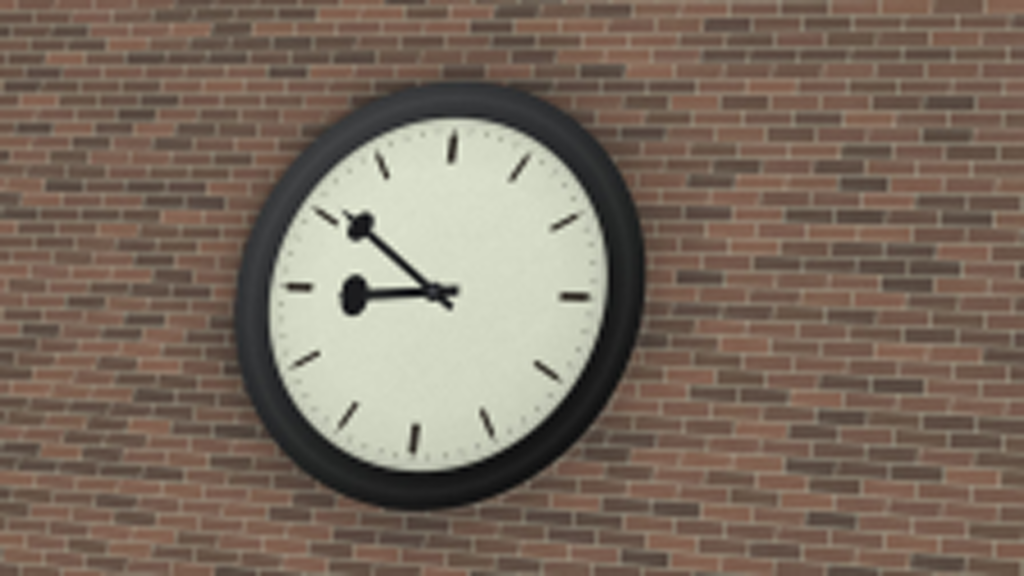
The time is 8h51
